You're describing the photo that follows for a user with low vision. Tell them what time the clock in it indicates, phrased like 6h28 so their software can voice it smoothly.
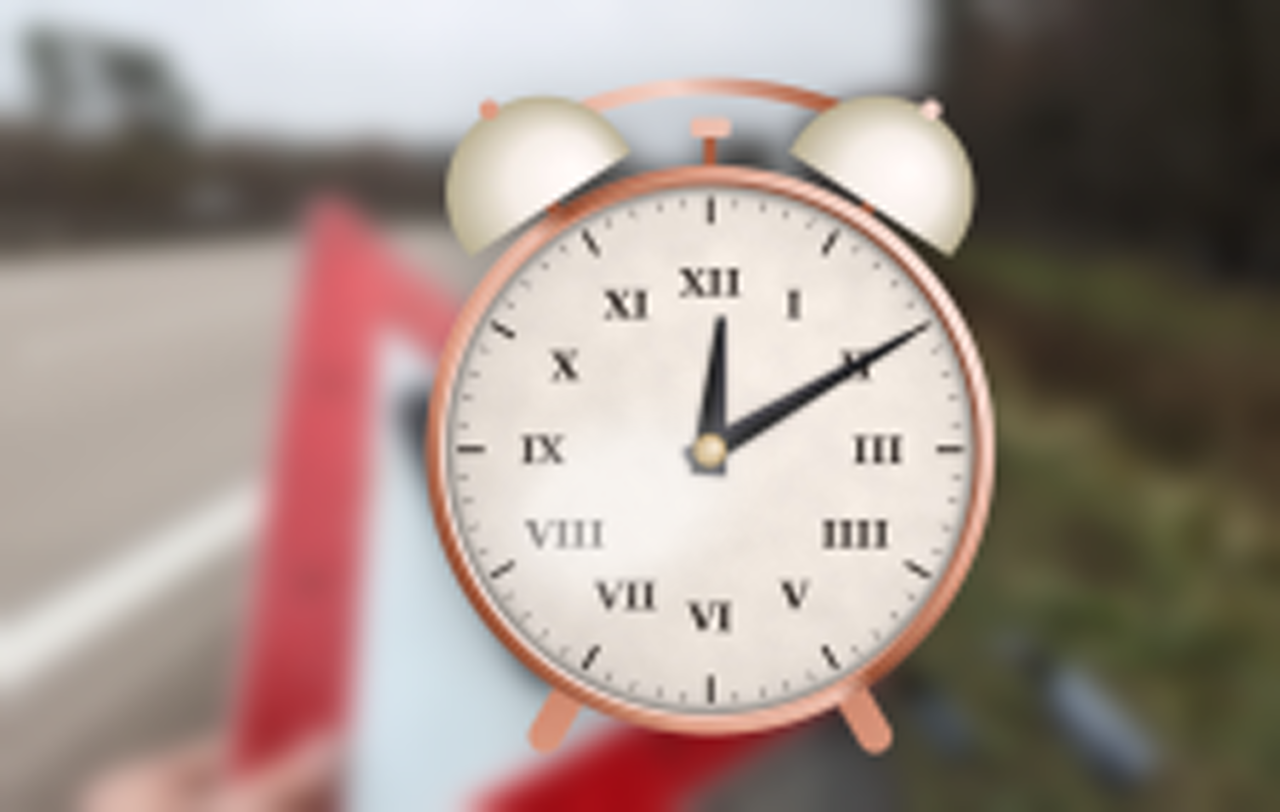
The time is 12h10
